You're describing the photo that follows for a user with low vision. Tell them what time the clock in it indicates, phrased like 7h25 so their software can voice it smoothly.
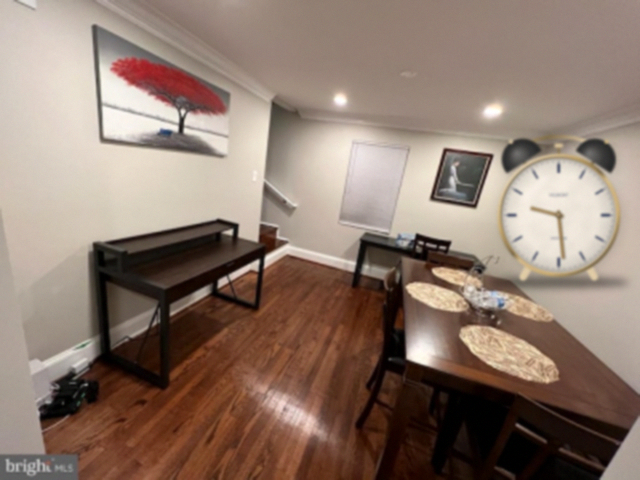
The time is 9h29
